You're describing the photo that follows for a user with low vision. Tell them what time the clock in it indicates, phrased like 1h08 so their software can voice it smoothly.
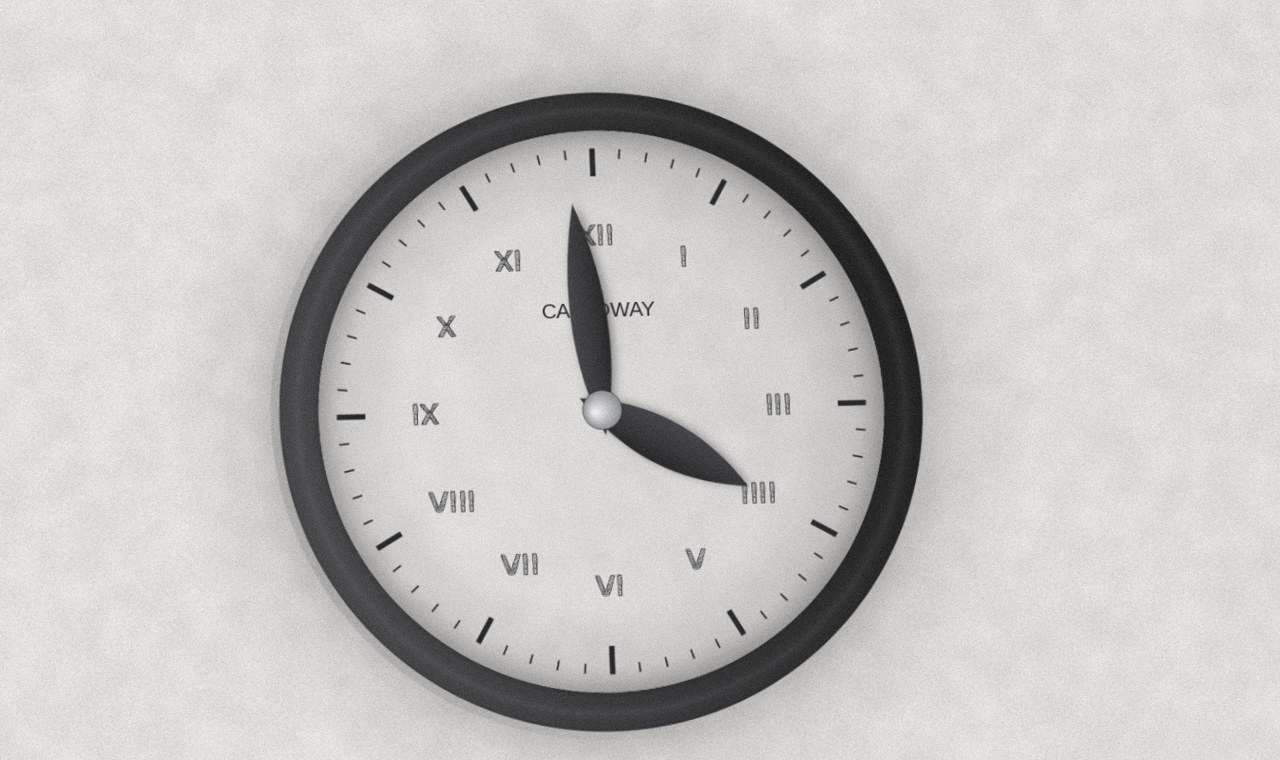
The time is 3h59
